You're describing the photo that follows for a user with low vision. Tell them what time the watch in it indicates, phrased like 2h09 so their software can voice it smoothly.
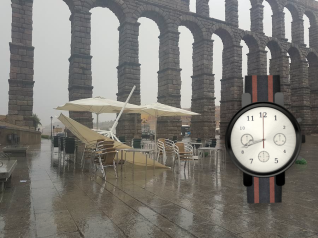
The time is 8h42
